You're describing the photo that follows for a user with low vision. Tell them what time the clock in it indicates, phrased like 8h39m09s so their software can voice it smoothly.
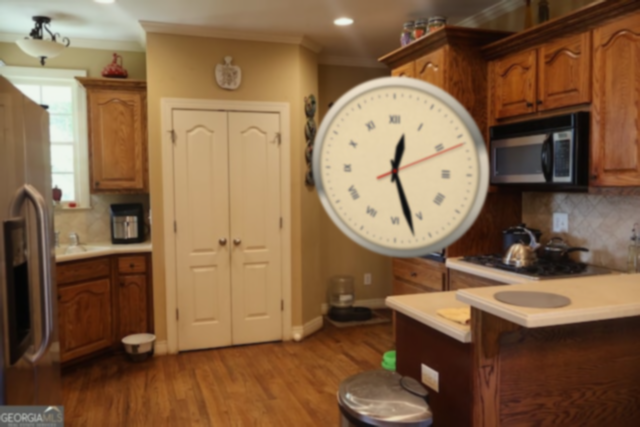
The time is 12h27m11s
